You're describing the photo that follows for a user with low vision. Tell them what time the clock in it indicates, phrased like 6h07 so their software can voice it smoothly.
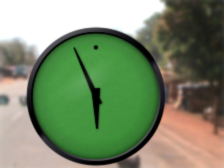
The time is 5h56
